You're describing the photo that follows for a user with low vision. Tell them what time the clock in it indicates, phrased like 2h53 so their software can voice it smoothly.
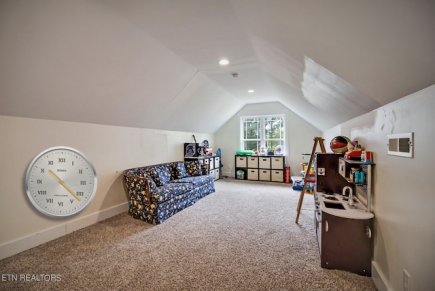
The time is 10h22
